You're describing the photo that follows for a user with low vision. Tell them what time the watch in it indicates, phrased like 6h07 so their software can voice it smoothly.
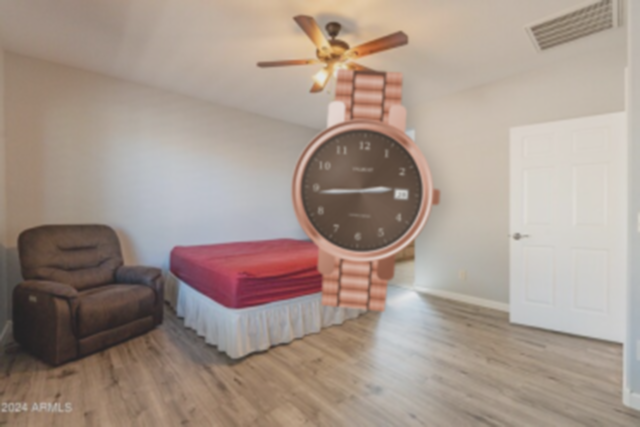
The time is 2h44
